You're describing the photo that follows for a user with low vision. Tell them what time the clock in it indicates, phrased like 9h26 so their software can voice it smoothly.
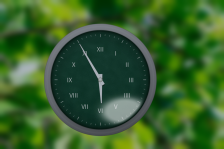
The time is 5h55
